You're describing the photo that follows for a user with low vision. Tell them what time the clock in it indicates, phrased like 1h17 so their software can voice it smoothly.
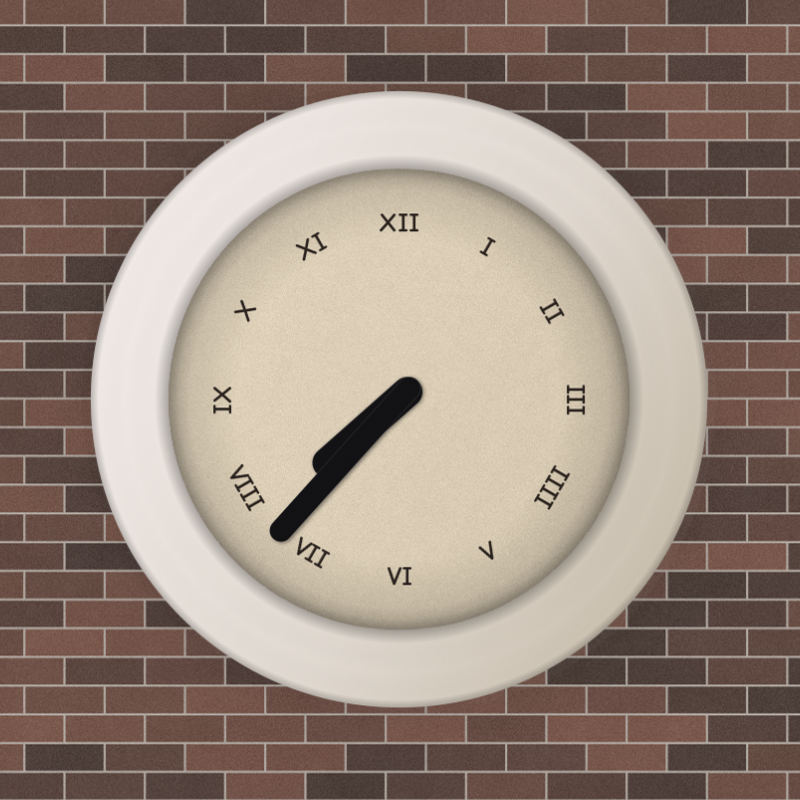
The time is 7h37
